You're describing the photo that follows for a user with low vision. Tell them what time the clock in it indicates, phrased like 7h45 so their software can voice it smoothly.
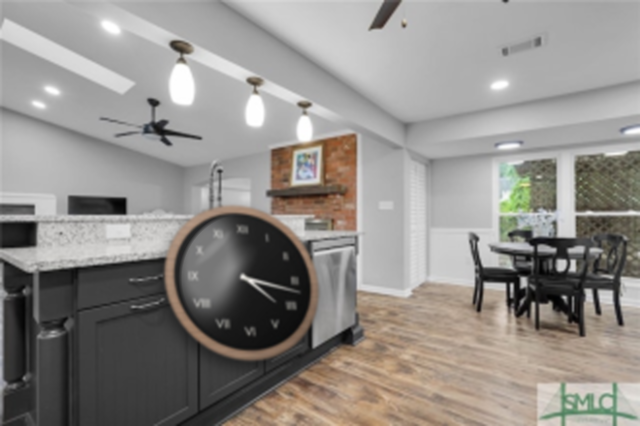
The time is 4h17
